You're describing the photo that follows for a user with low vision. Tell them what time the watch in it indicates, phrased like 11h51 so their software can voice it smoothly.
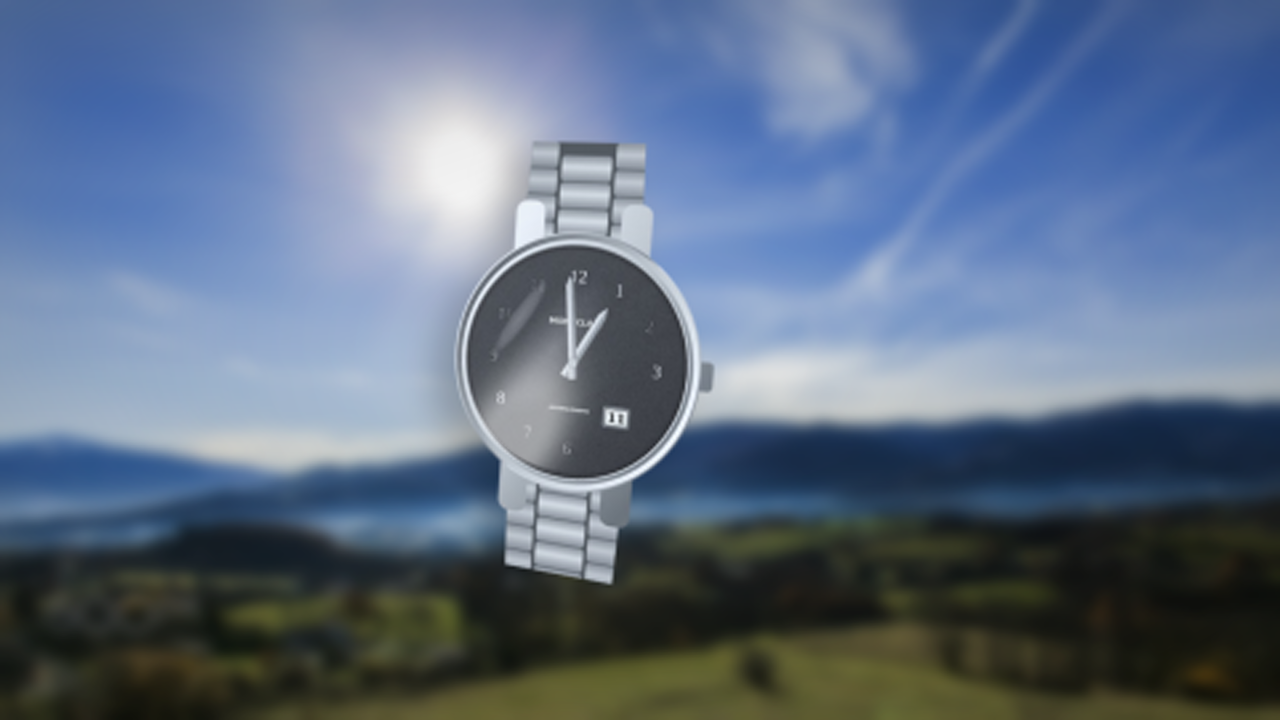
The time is 12h59
